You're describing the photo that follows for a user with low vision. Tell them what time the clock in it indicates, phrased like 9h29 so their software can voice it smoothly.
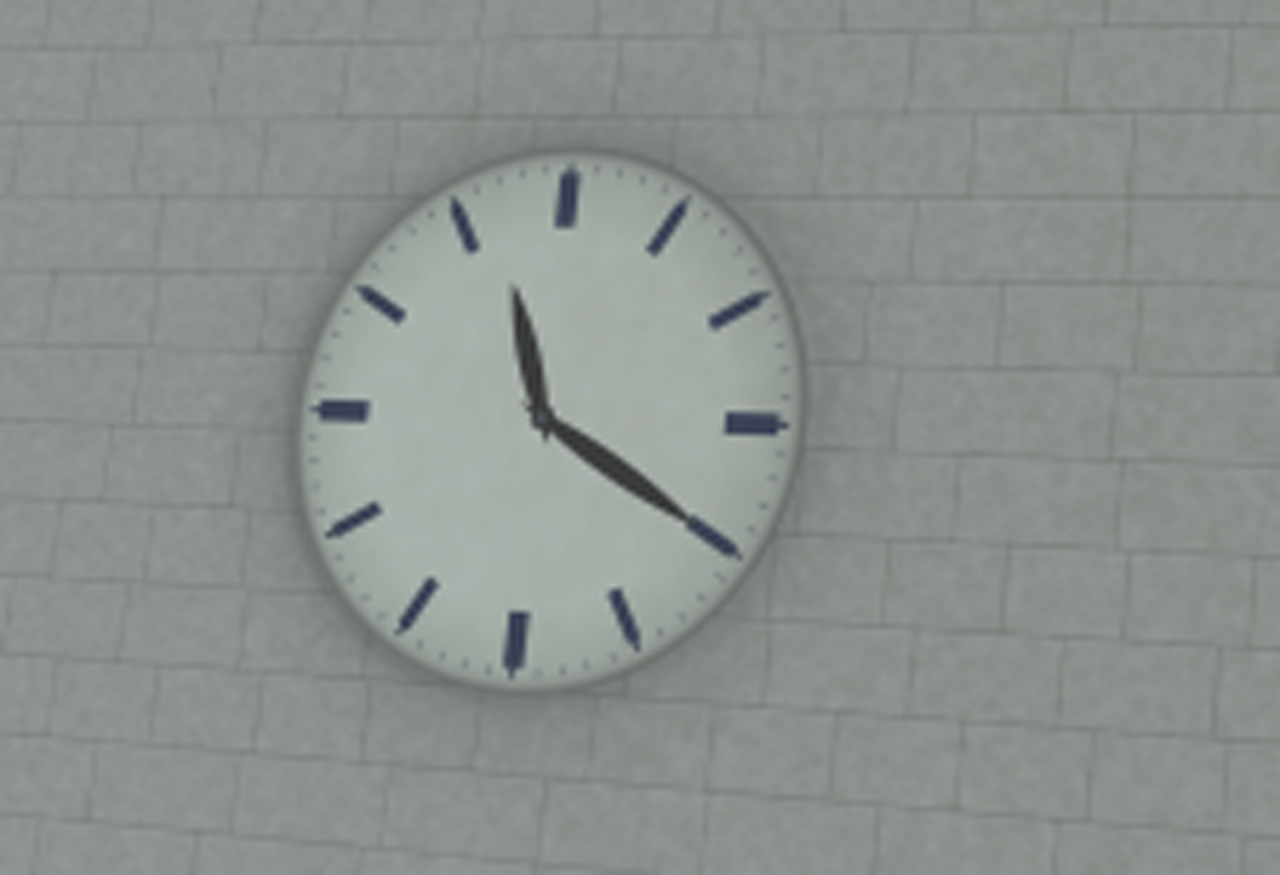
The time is 11h20
